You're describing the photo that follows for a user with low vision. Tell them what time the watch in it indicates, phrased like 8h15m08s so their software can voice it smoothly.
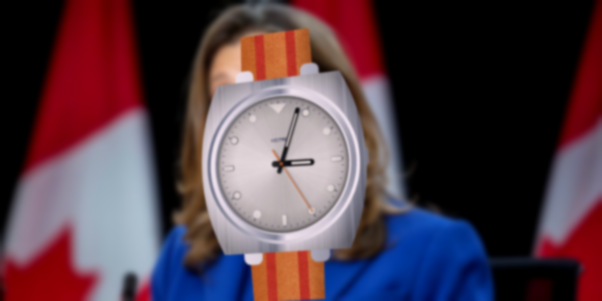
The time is 3h03m25s
